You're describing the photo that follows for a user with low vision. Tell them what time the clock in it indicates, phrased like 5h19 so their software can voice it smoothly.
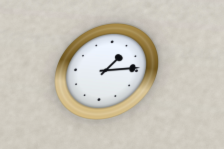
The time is 1h14
